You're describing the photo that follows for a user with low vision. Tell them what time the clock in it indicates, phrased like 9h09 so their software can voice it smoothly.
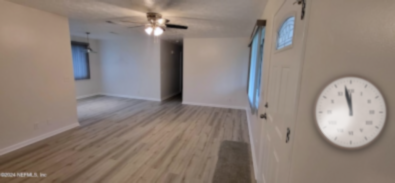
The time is 11h58
